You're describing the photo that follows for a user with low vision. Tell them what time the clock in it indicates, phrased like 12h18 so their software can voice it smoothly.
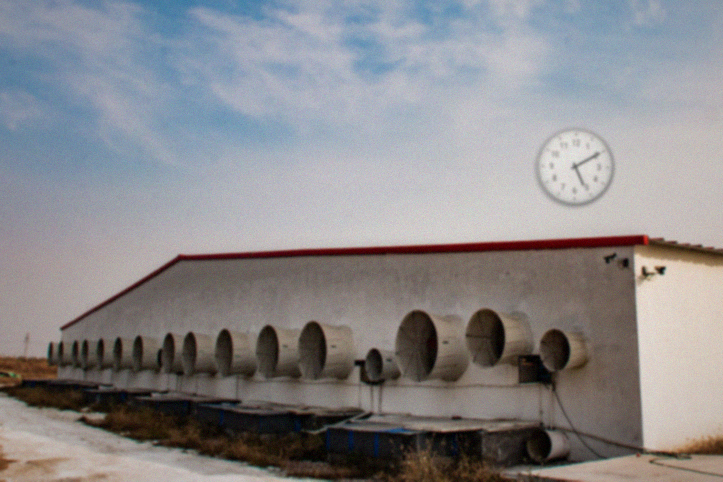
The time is 5h10
